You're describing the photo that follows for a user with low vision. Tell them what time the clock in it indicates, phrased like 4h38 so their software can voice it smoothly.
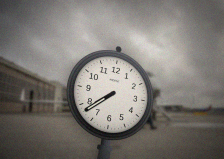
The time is 7h38
